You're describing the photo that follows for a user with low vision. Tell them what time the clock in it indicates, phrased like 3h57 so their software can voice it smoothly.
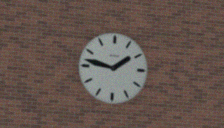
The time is 1h47
